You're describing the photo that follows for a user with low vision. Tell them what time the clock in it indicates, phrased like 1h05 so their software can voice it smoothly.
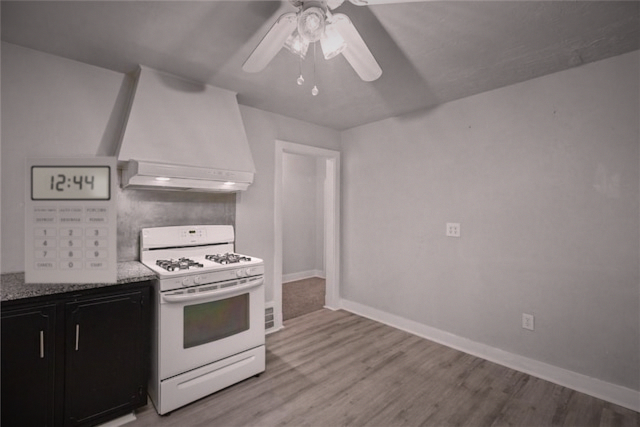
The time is 12h44
